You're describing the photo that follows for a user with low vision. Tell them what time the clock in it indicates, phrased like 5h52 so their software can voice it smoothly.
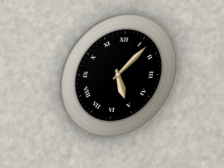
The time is 5h07
